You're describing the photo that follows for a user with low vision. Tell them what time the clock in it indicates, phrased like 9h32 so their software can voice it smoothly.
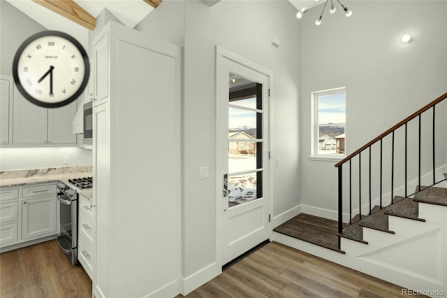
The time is 7h30
